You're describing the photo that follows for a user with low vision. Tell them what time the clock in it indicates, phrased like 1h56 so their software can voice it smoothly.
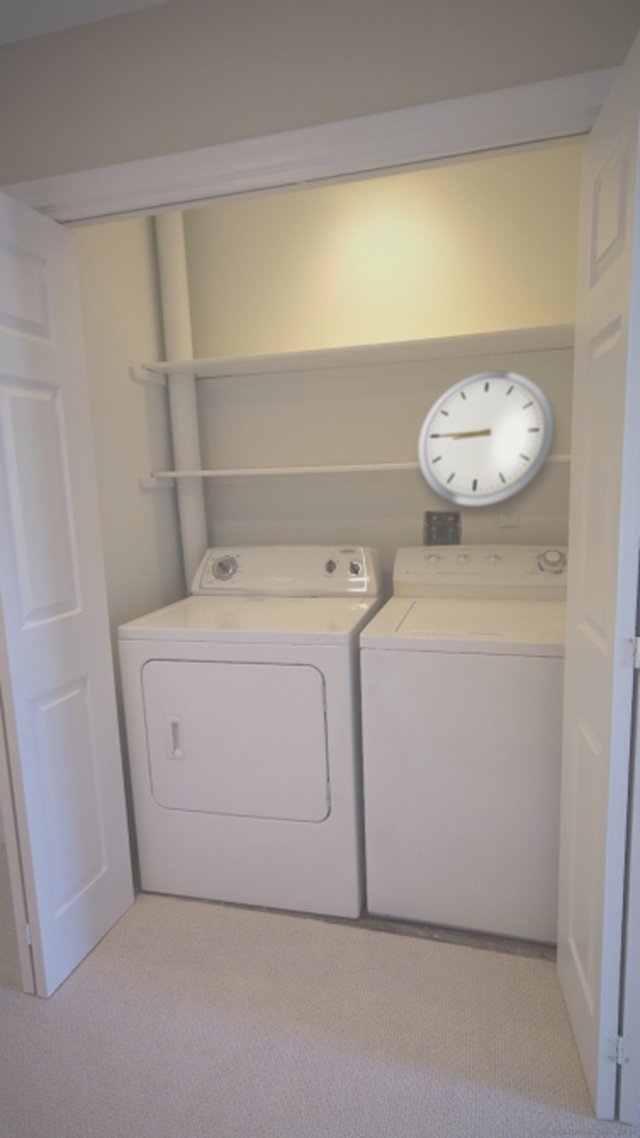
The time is 8h45
